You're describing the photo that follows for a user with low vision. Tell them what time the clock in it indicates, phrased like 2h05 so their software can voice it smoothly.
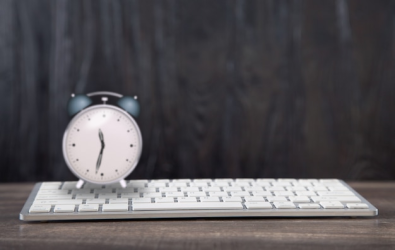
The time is 11h32
